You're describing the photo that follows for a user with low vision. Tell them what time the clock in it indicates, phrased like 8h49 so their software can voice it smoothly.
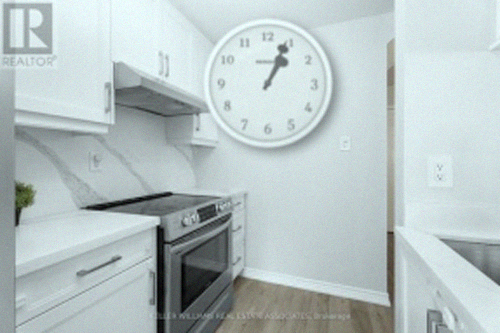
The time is 1h04
